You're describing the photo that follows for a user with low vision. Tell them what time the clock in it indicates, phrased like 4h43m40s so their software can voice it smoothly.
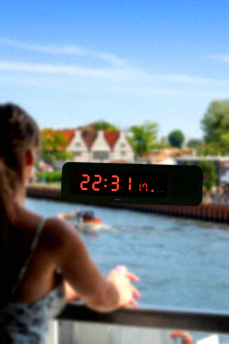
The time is 22h31m17s
